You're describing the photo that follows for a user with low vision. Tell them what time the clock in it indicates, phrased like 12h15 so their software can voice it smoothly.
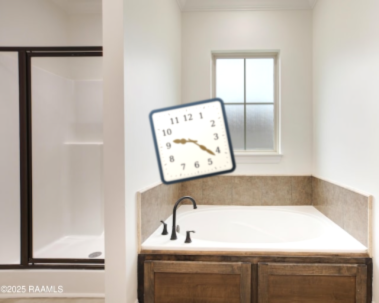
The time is 9h22
